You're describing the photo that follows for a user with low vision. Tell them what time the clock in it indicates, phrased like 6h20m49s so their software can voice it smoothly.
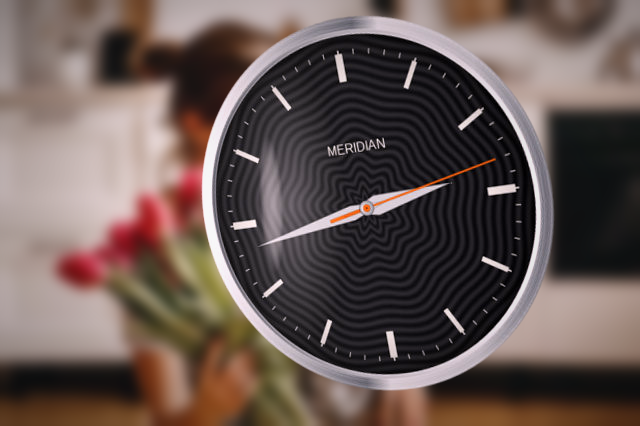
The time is 2h43m13s
